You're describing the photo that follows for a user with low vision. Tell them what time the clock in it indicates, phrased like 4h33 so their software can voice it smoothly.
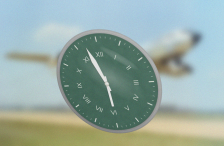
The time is 5h57
